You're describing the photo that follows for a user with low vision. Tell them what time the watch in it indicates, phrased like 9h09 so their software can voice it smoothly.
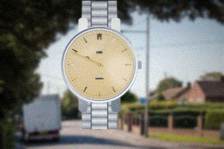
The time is 9h49
